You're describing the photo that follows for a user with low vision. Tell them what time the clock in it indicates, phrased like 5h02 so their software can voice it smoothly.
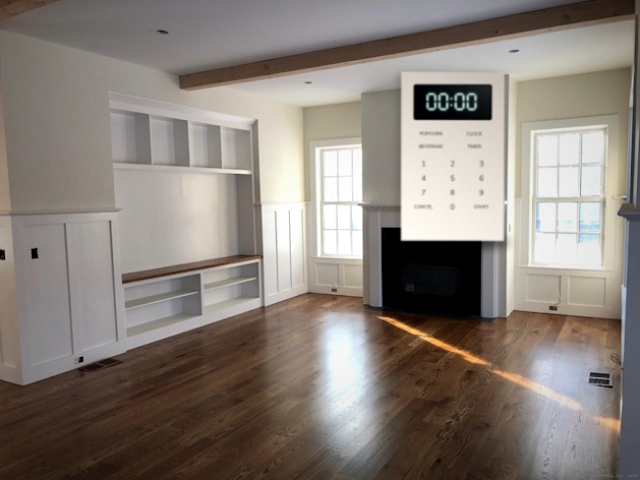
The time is 0h00
